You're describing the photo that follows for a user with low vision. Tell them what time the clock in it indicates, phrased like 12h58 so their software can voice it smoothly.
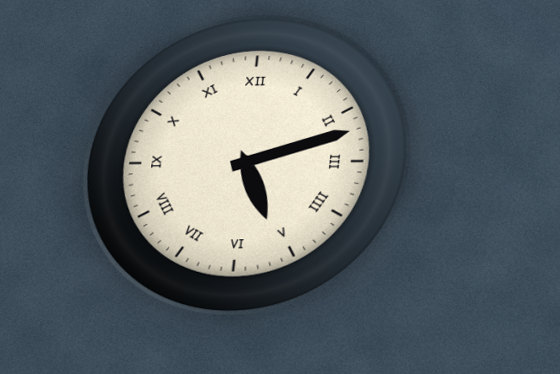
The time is 5h12
